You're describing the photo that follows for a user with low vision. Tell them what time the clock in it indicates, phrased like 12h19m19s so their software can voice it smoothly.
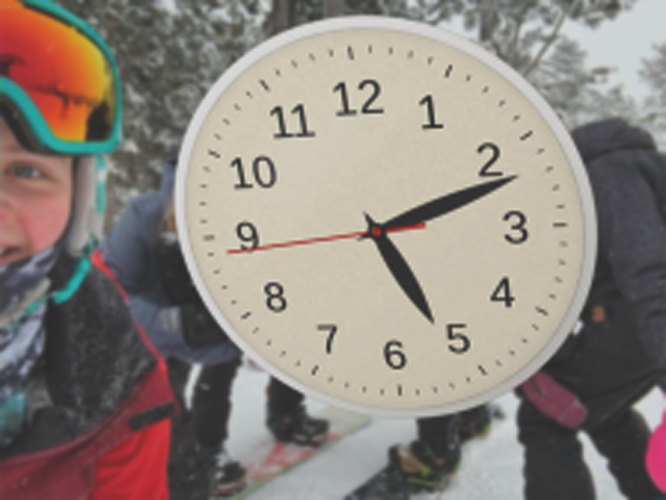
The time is 5h11m44s
